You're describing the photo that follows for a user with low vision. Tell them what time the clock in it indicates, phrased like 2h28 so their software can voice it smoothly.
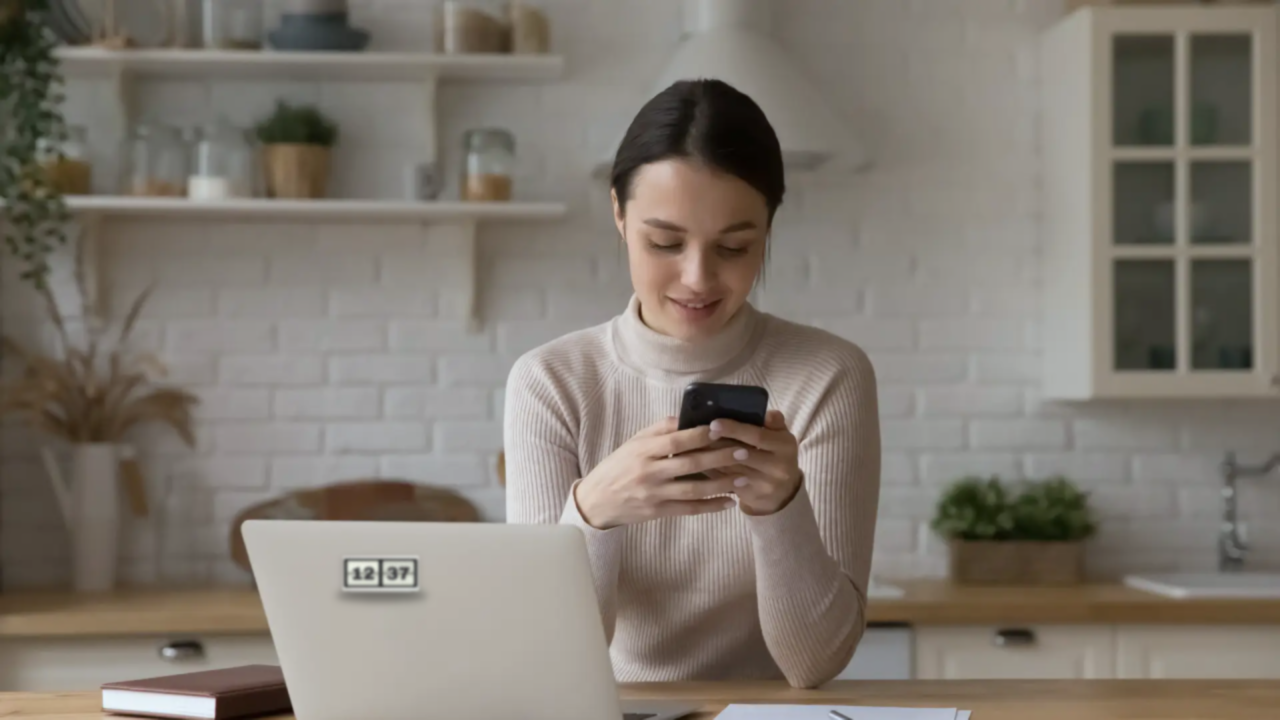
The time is 12h37
